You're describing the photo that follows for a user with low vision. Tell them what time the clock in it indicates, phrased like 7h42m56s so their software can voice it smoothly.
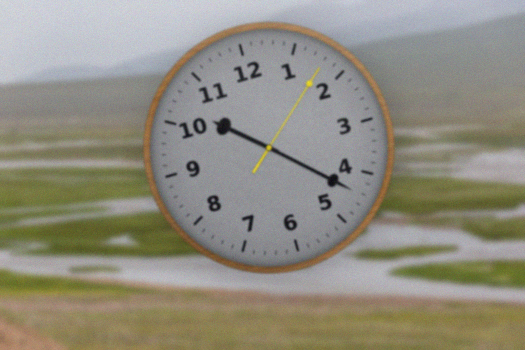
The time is 10h22m08s
